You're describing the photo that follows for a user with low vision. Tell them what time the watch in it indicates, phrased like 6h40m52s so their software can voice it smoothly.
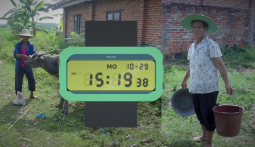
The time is 15h19m38s
